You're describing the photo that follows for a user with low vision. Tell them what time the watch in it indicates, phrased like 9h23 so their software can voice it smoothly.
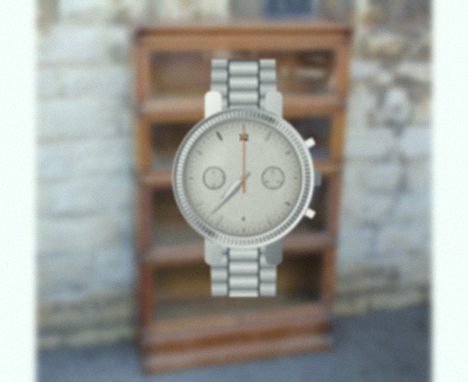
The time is 7h37
